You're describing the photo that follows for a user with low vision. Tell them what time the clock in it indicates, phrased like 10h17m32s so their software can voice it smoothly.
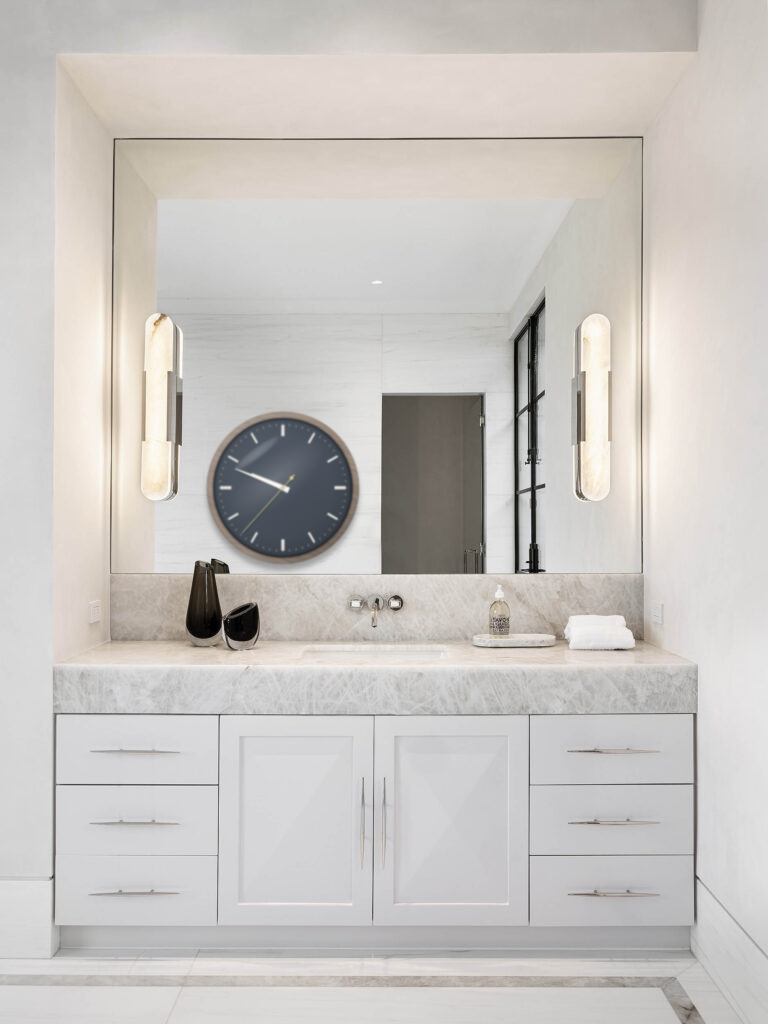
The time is 9h48m37s
